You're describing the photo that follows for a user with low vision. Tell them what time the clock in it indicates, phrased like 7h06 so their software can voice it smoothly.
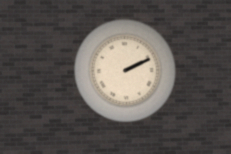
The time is 2h11
